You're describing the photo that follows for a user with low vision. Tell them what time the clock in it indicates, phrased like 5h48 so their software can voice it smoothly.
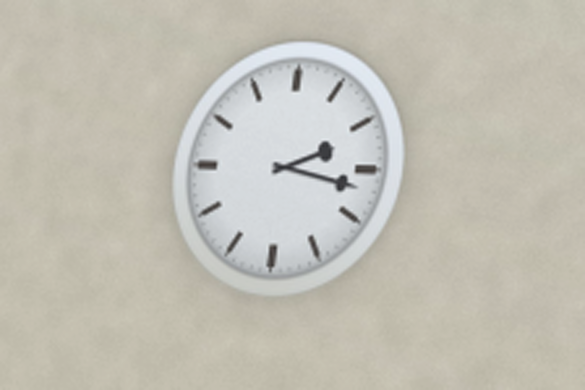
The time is 2h17
